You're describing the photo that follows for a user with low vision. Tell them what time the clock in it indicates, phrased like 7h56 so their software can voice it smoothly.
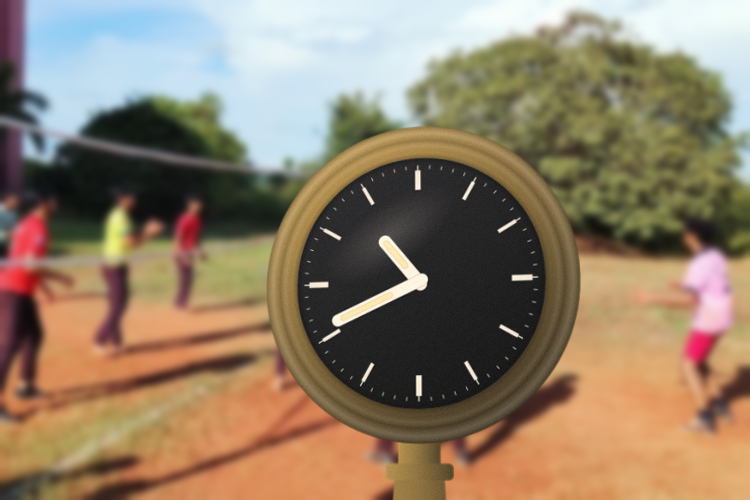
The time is 10h41
